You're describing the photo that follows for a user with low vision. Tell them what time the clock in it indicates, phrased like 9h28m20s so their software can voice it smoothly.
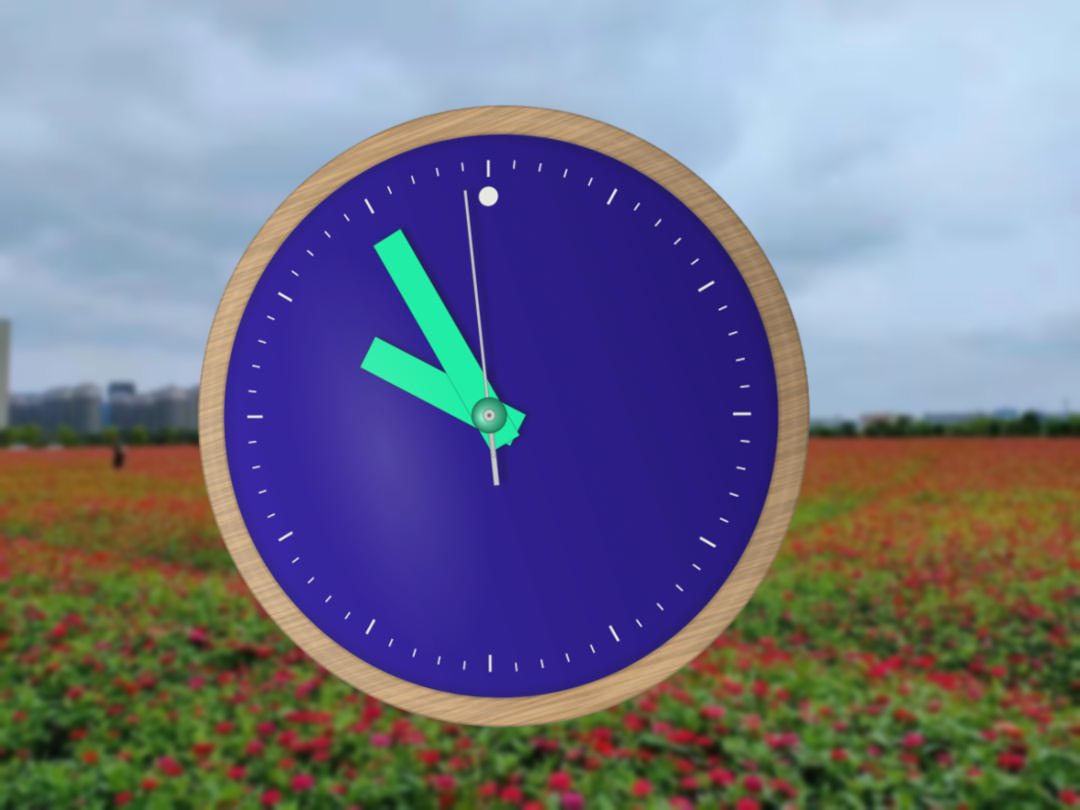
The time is 9h54m59s
